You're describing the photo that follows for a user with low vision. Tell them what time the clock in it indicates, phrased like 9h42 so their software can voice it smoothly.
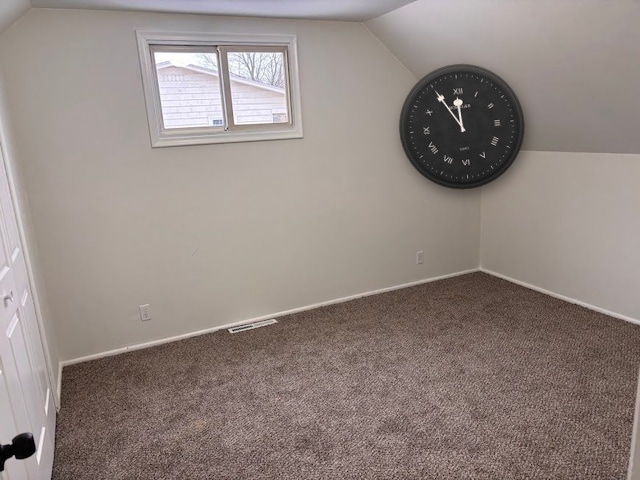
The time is 11h55
